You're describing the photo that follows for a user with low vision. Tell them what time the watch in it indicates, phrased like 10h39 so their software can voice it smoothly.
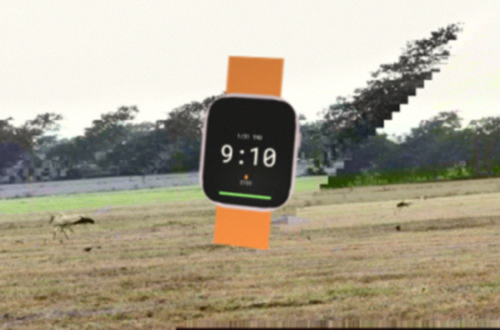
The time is 9h10
